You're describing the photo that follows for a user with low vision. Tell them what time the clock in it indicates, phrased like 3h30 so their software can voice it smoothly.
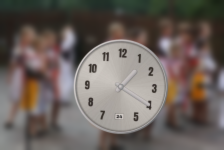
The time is 1h20
